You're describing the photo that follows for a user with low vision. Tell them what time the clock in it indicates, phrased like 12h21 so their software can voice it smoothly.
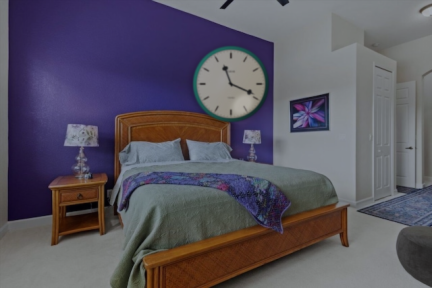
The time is 11h19
